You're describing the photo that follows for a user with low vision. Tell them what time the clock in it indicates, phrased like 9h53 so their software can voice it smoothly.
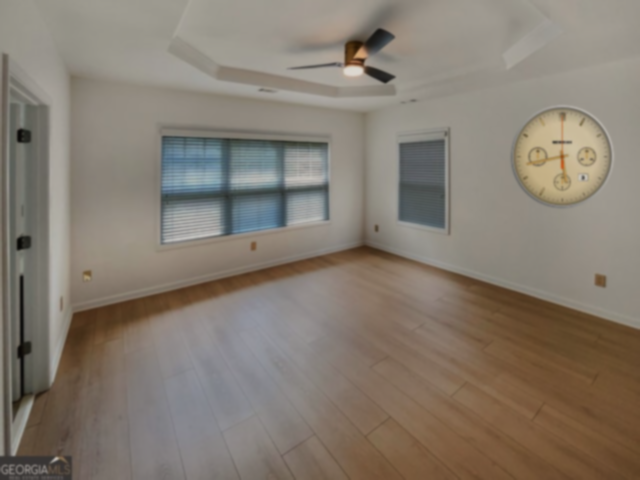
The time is 5h43
